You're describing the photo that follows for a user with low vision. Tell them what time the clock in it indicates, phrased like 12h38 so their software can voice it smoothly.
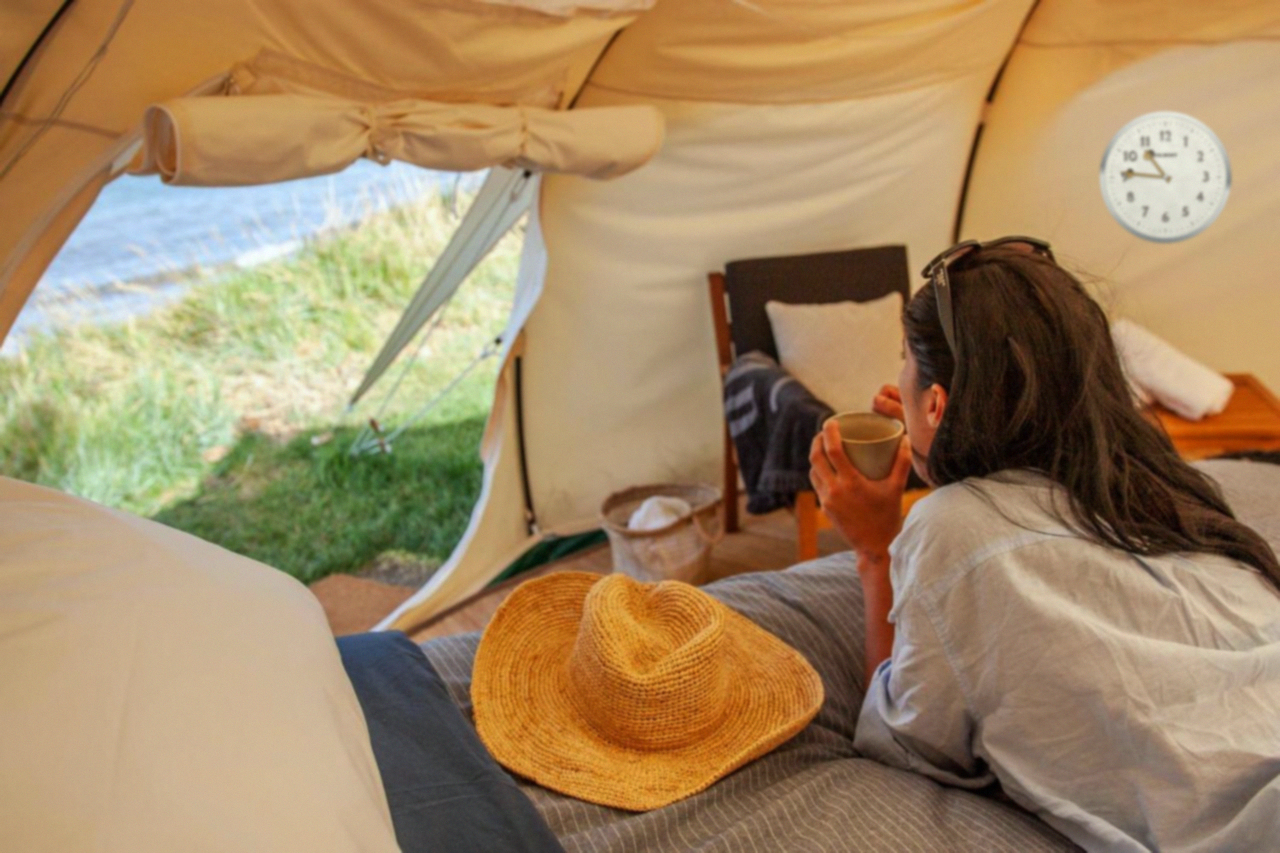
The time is 10h46
